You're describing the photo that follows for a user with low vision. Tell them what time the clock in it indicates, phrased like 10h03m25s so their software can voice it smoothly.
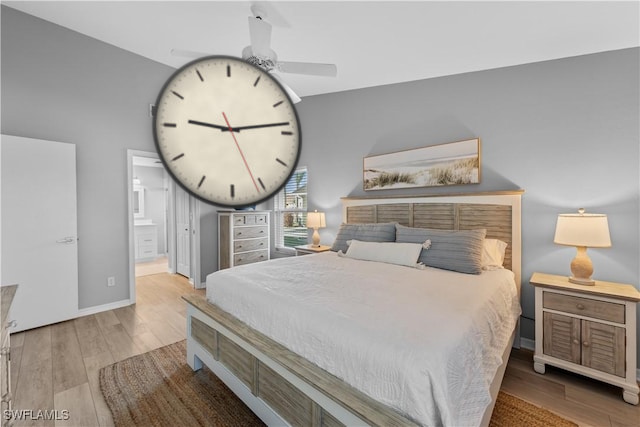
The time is 9h13m26s
